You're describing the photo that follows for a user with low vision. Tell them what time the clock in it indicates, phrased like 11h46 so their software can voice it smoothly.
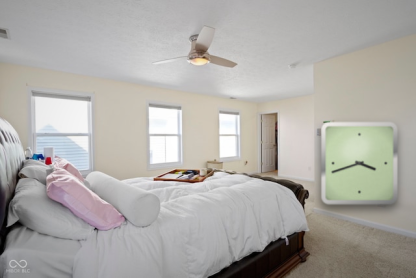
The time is 3h42
